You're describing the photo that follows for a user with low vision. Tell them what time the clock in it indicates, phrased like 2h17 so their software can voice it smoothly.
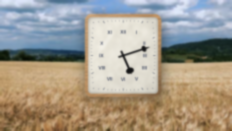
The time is 5h12
